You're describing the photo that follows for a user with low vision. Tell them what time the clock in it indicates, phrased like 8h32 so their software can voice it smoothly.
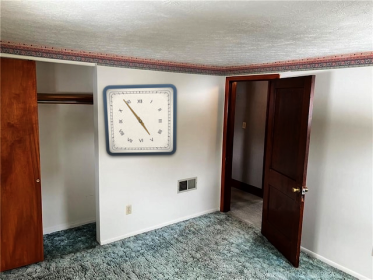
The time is 4h54
